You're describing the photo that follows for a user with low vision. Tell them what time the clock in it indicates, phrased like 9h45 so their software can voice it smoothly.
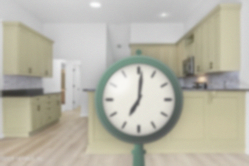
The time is 7h01
